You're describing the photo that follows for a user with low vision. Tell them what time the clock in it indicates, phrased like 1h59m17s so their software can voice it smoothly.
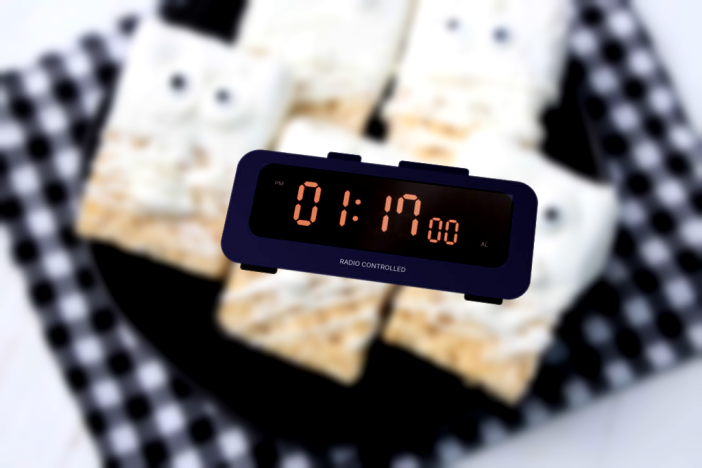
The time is 1h17m00s
